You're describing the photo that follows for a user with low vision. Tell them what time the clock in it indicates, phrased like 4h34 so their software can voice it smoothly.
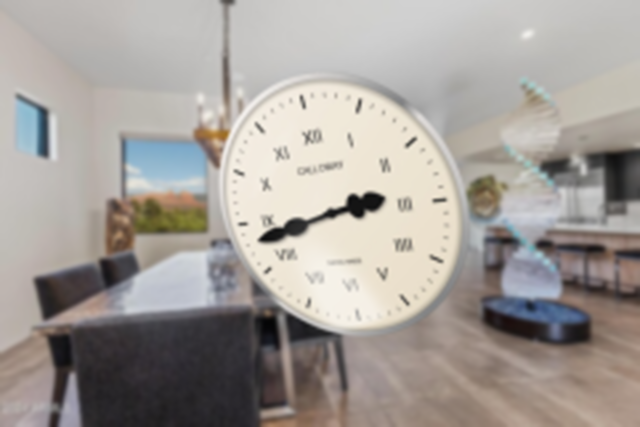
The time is 2h43
